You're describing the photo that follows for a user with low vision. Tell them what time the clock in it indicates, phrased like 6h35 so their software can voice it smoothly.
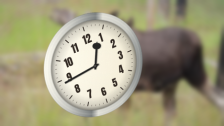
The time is 12h44
